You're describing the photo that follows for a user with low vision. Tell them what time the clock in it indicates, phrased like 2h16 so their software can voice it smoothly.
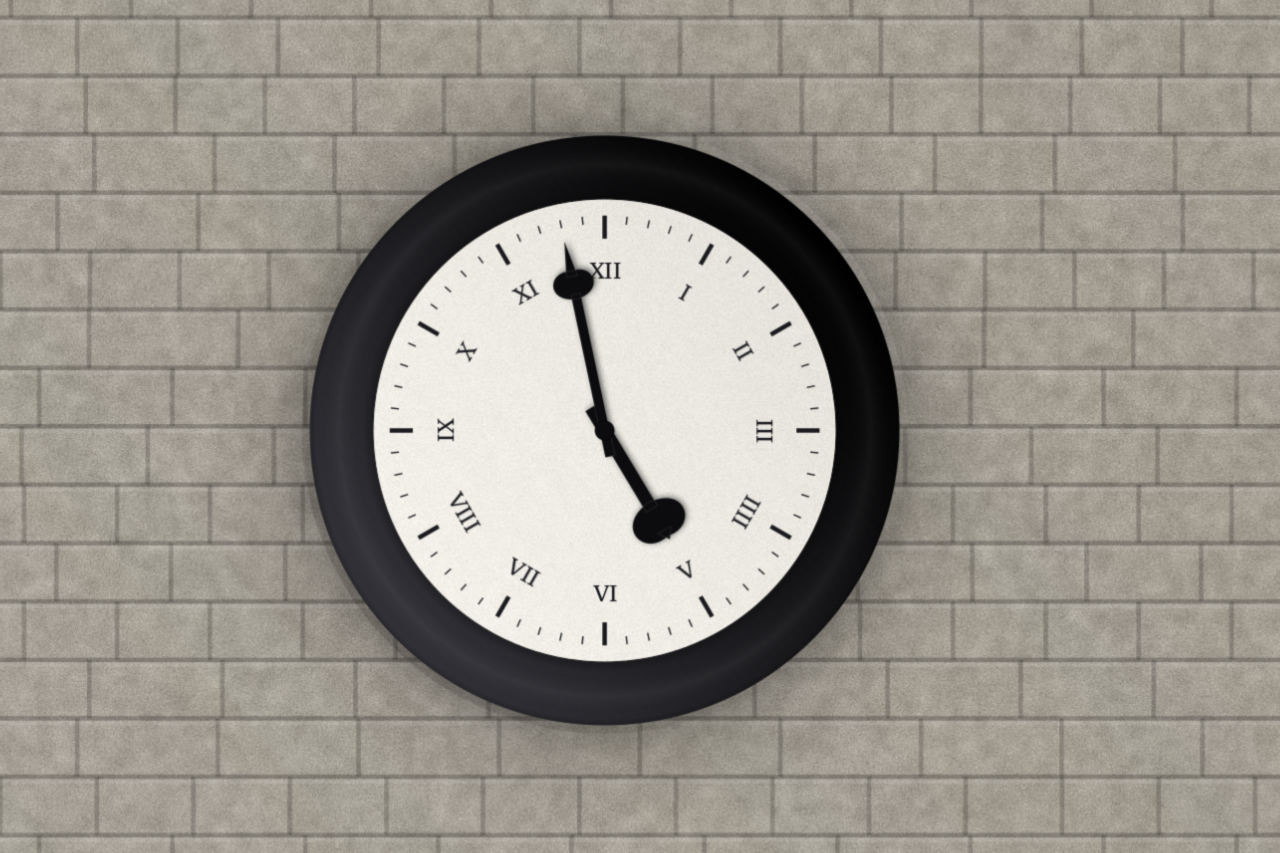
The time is 4h58
